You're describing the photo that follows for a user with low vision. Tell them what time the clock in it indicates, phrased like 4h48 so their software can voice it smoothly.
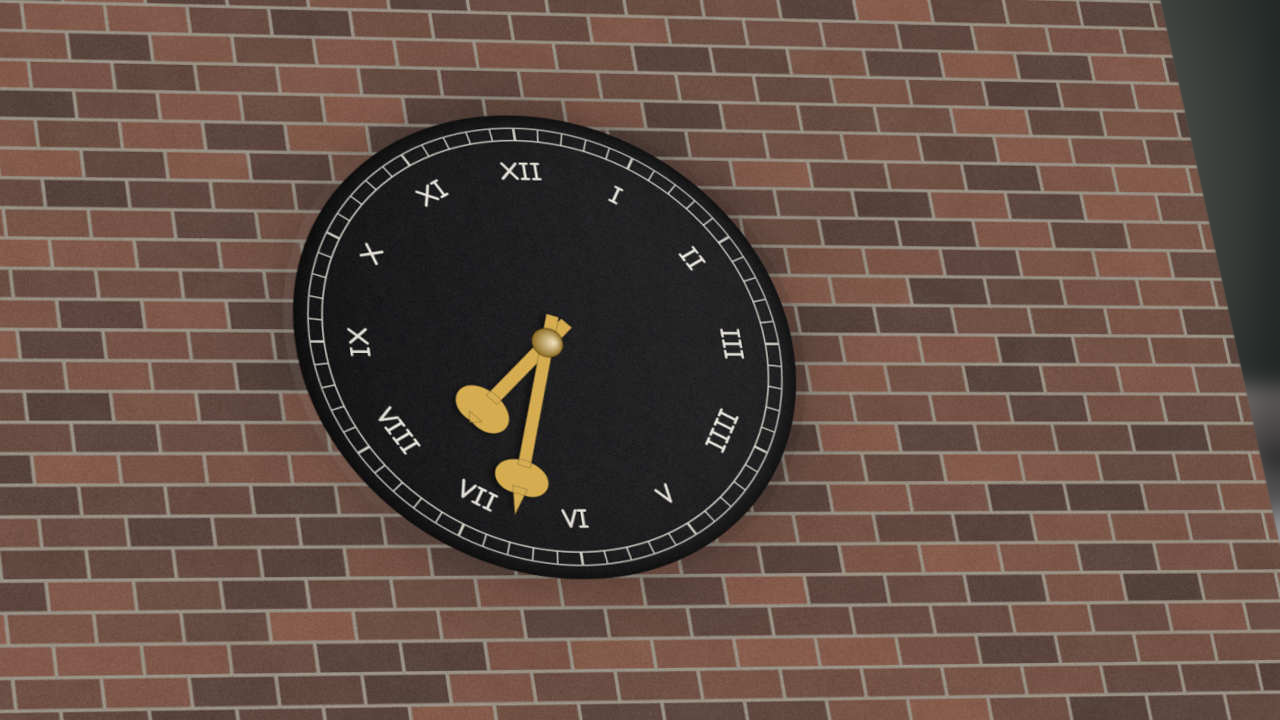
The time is 7h33
